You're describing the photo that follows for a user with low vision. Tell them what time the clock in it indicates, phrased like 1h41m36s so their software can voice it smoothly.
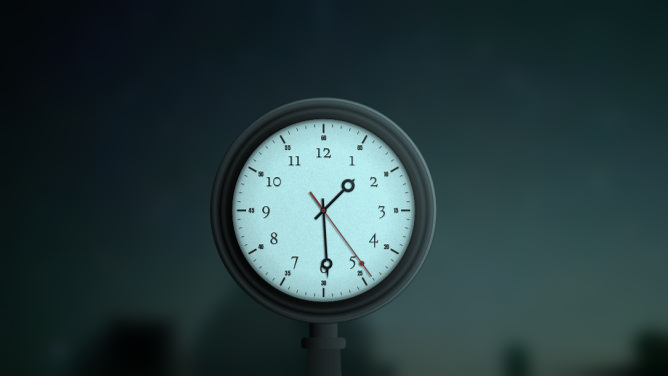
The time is 1h29m24s
